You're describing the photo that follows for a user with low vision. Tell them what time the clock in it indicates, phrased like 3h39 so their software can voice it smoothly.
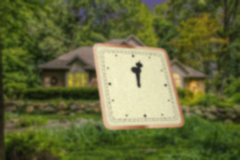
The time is 12h02
